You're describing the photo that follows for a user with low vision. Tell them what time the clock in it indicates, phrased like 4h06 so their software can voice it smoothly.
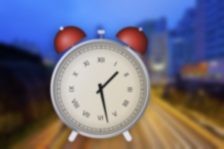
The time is 1h28
